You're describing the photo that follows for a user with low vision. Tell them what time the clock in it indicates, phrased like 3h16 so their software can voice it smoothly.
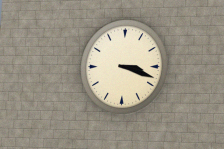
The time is 3h18
